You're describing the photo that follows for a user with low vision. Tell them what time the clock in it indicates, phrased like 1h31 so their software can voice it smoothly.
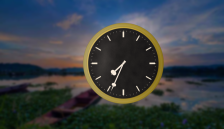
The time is 7h34
